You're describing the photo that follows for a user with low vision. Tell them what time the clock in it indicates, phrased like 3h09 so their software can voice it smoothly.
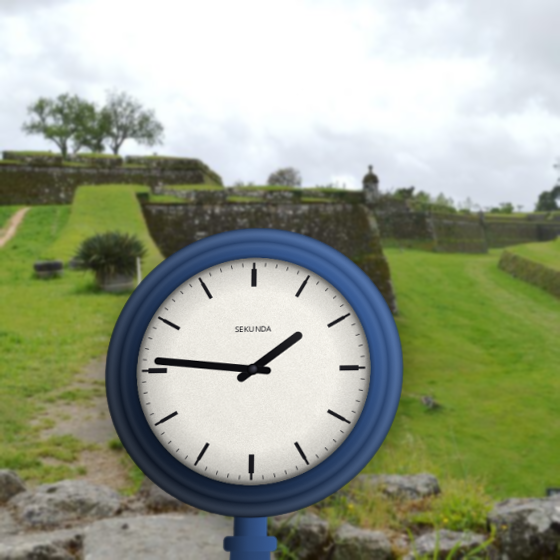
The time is 1h46
